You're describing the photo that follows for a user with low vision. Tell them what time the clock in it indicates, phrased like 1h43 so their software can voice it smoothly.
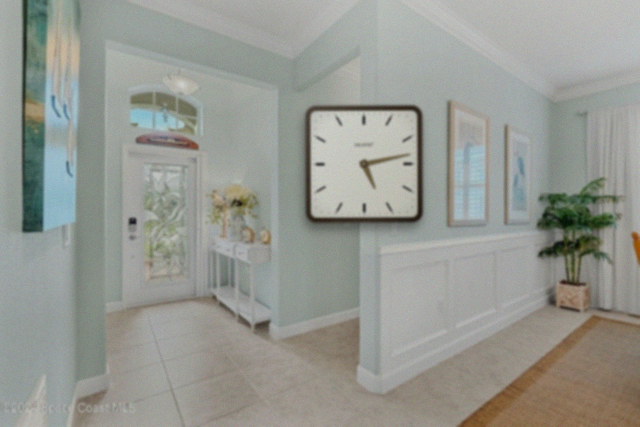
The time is 5h13
